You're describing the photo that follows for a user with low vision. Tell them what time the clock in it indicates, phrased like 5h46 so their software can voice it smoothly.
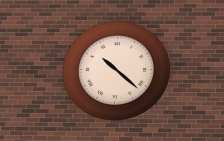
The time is 10h22
